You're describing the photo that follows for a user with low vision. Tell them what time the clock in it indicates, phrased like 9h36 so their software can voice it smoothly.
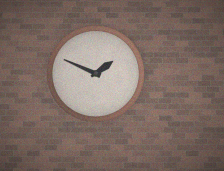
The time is 1h49
